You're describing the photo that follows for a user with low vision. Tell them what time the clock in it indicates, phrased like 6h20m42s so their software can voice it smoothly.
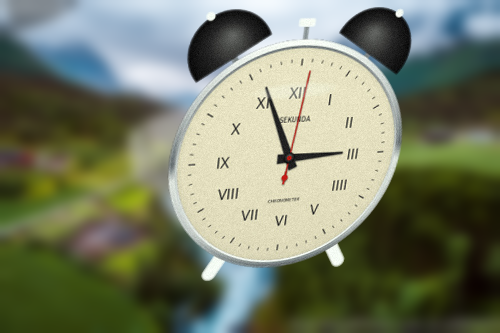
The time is 2h56m01s
